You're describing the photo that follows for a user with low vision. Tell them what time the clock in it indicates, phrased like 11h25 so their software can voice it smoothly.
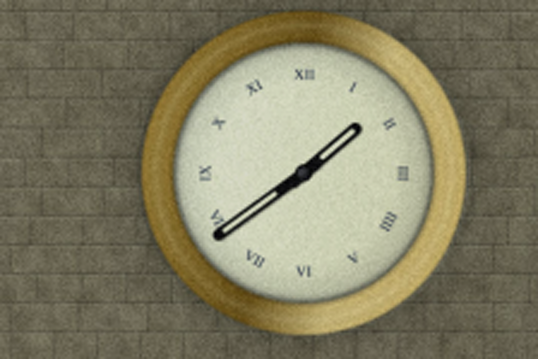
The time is 1h39
